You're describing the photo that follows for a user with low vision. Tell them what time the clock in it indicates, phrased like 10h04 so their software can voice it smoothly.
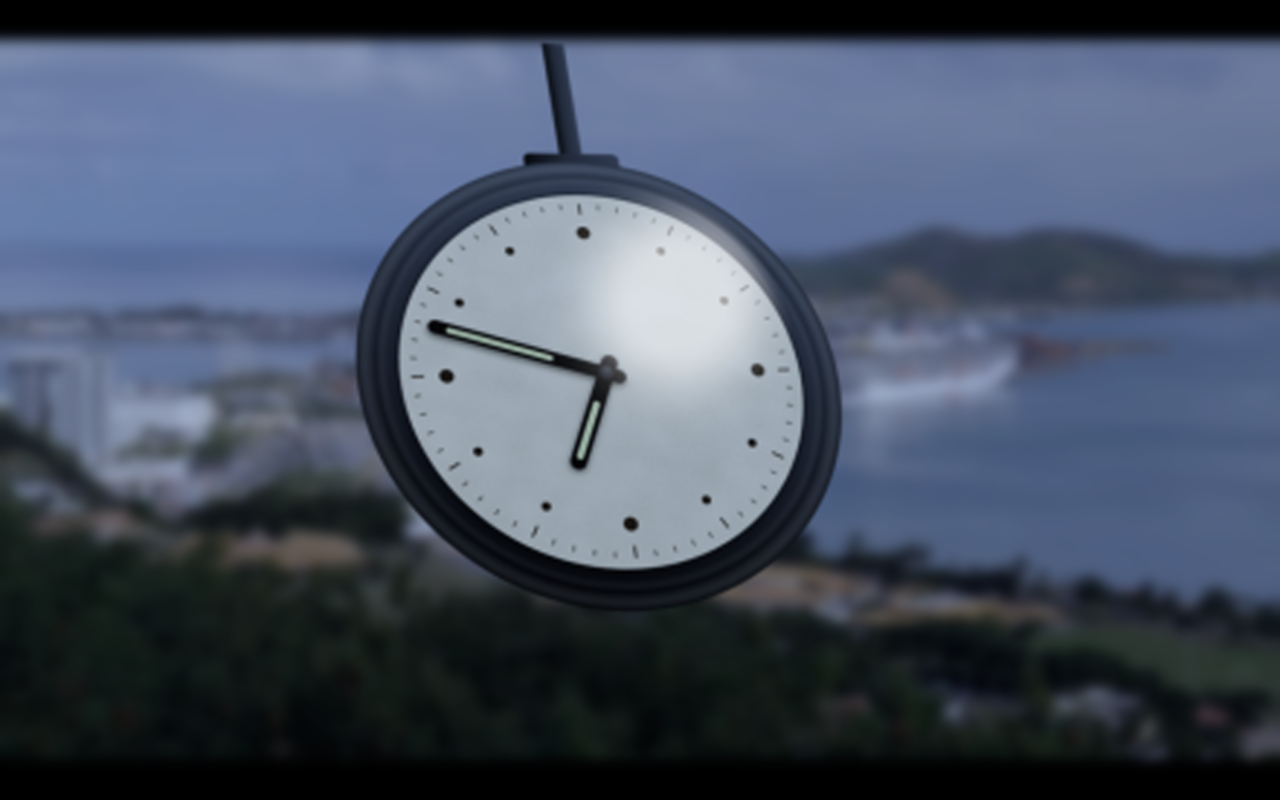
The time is 6h48
